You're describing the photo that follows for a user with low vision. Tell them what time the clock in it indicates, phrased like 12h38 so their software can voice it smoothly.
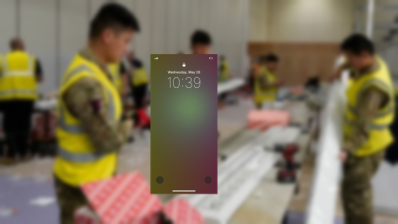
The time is 10h39
